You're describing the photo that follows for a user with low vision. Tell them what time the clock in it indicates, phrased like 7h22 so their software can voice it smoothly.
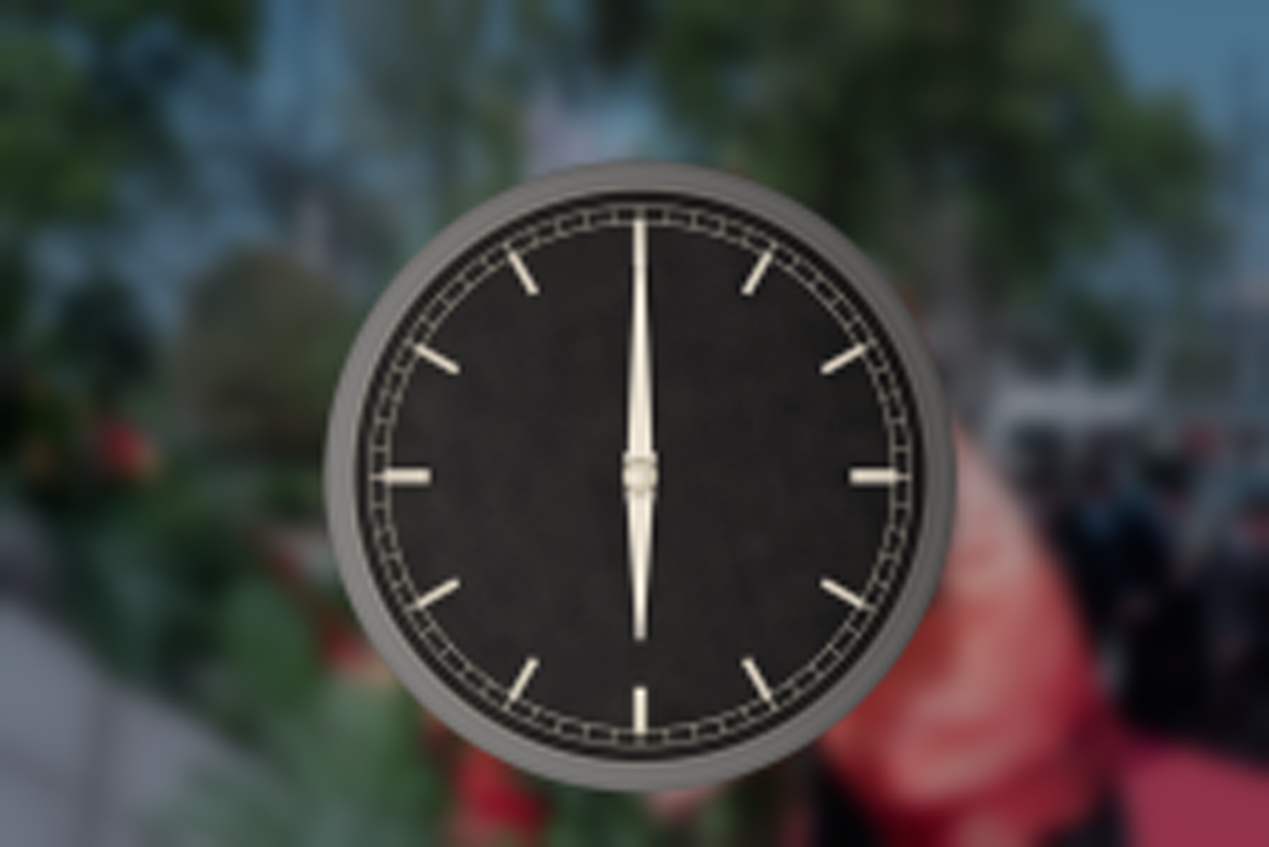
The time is 6h00
